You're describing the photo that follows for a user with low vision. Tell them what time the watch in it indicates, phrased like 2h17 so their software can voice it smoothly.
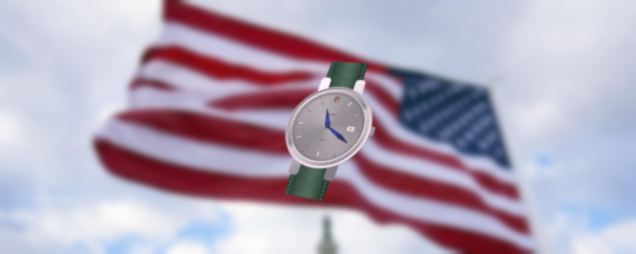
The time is 11h20
